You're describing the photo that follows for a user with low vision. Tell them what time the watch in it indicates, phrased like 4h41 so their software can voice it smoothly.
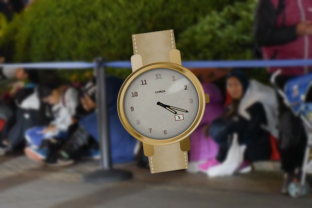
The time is 4h19
